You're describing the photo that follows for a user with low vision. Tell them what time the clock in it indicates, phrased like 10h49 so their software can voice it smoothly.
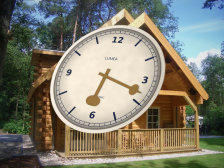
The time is 6h18
